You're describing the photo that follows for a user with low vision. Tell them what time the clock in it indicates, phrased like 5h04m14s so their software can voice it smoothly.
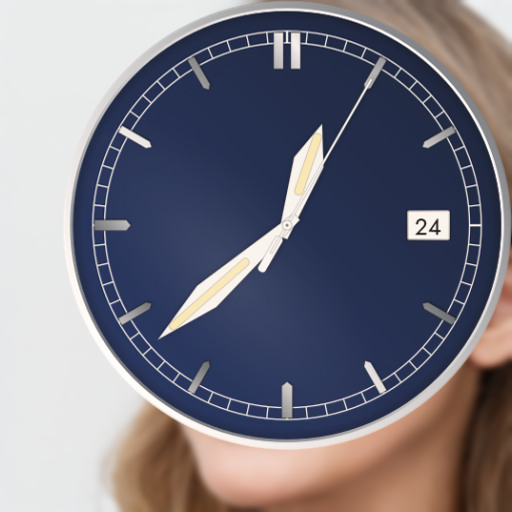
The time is 12h38m05s
